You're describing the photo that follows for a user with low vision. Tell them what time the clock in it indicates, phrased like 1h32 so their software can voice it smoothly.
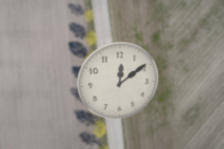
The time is 12h09
